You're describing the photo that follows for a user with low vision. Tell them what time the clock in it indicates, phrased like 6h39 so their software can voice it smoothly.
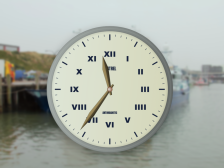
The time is 11h36
